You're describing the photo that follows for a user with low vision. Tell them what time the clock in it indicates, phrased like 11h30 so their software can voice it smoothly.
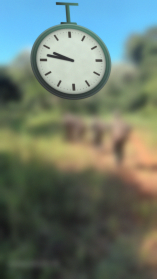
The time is 9h47
